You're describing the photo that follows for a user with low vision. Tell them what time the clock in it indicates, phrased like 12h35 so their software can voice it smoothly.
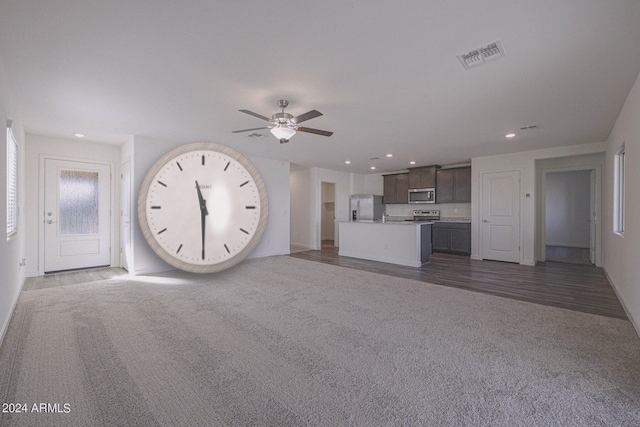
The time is 11h30
